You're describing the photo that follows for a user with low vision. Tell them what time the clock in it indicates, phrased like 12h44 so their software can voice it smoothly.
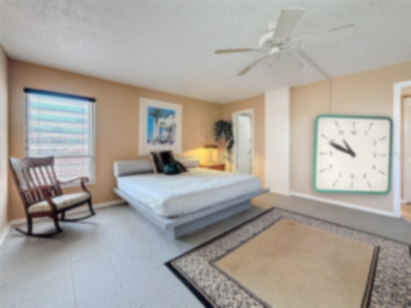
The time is 10h49
